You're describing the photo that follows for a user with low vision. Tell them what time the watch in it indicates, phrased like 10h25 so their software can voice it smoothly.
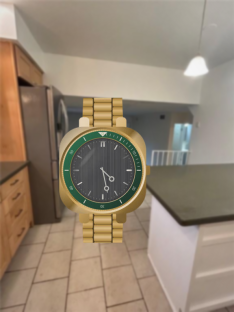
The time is 4h28
